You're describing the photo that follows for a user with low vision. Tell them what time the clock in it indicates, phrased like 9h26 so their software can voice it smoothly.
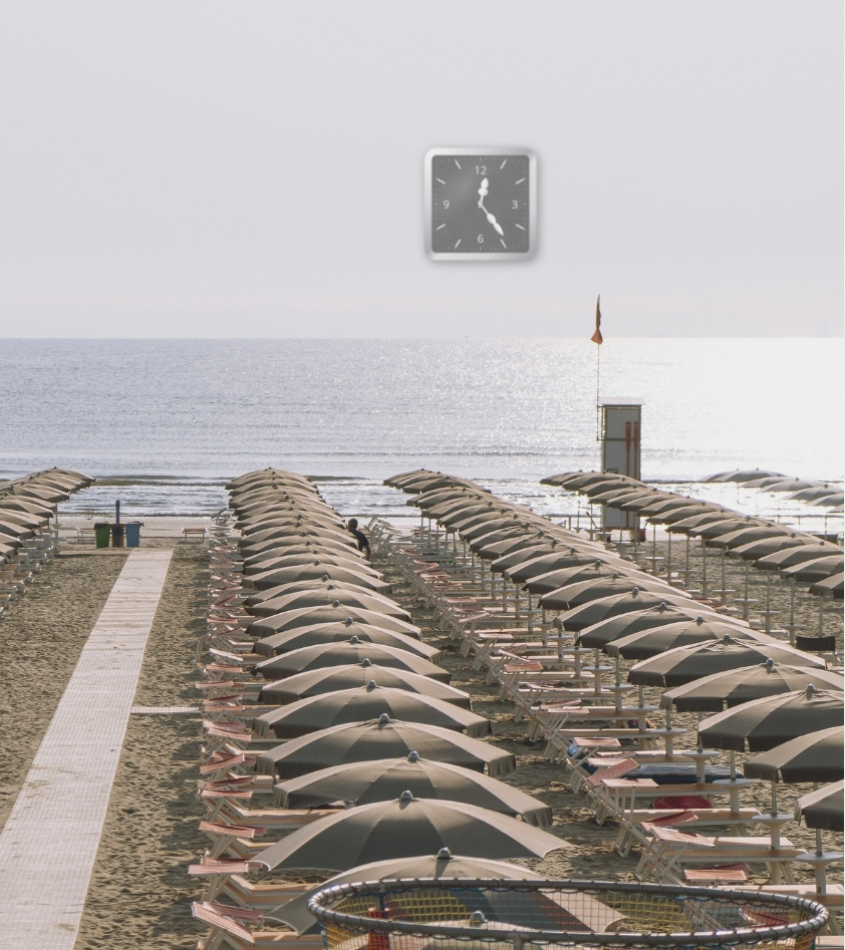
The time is 12h24
